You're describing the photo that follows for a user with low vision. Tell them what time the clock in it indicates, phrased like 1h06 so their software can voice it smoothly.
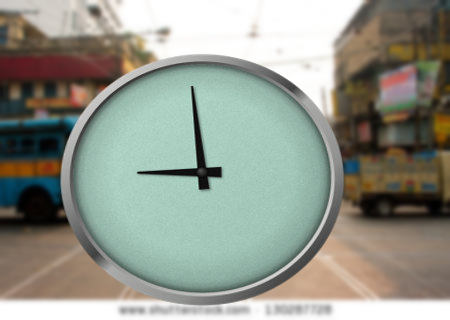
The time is 8h59
